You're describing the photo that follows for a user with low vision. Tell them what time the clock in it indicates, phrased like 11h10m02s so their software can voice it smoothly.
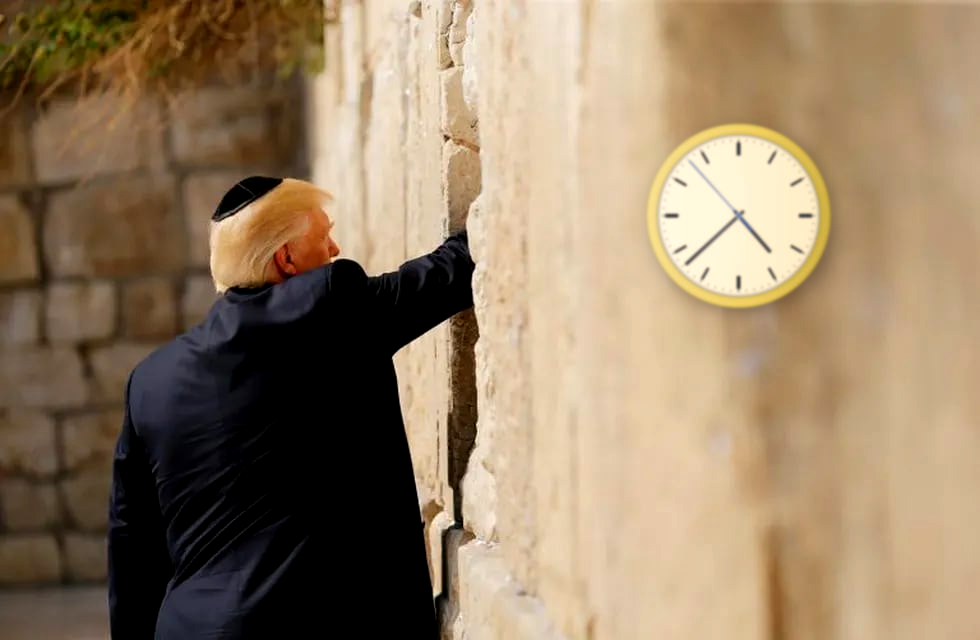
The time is 4h37m53s
